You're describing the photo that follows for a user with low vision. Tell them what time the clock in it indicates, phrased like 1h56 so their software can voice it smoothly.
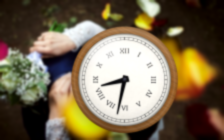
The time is 8h32
